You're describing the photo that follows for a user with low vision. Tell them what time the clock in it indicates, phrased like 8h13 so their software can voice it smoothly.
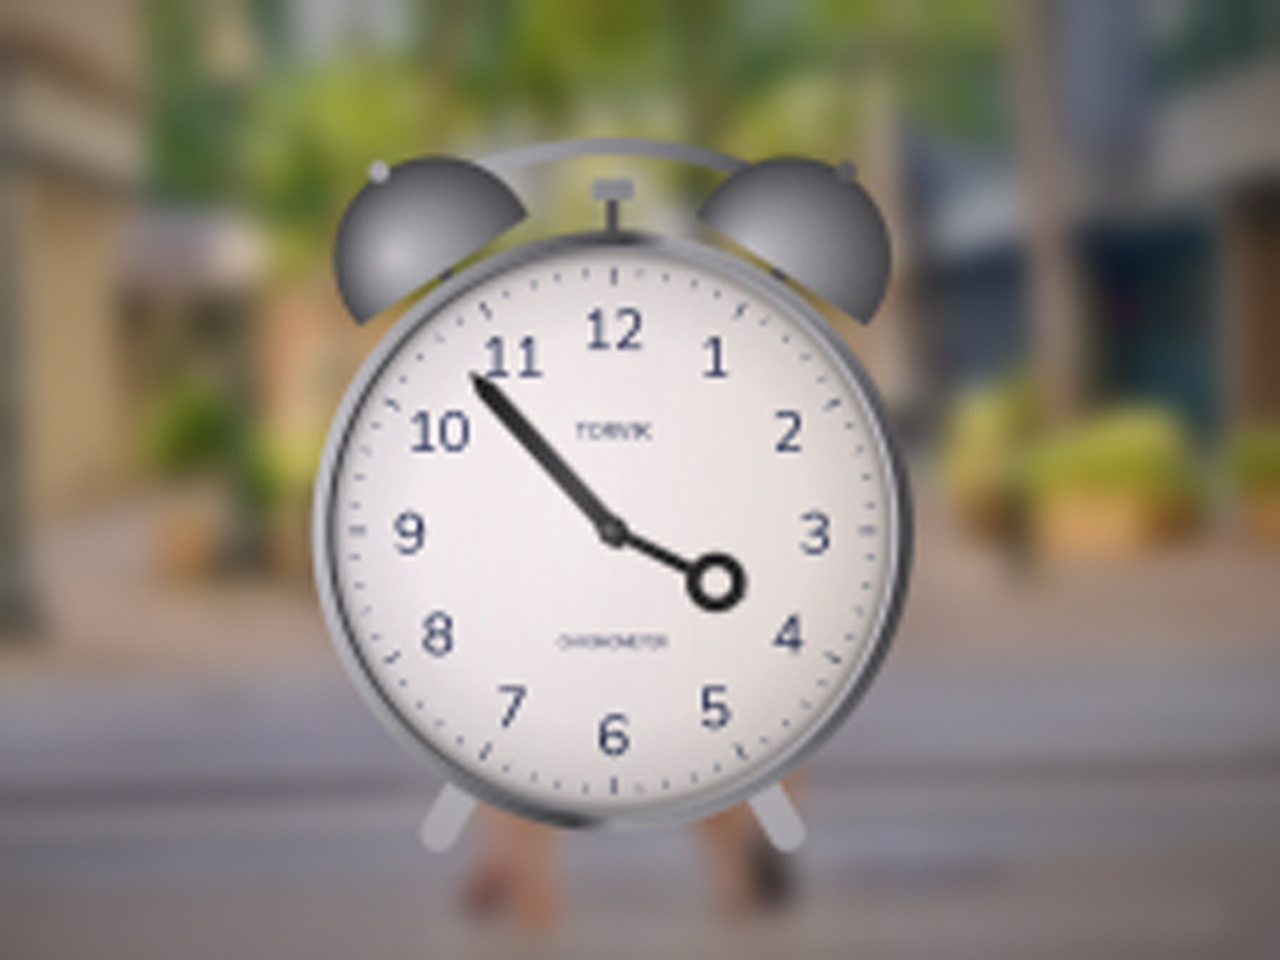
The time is 3h53
